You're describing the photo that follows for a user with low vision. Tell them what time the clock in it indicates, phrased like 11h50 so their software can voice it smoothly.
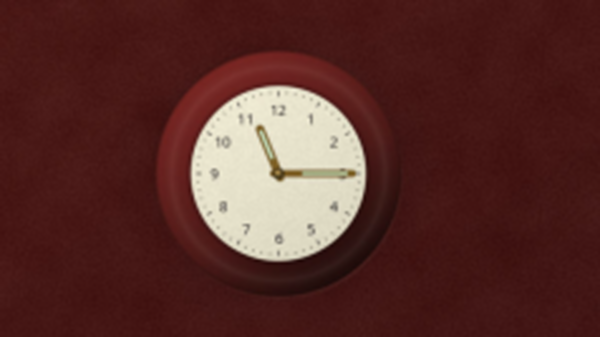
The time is 11h15
